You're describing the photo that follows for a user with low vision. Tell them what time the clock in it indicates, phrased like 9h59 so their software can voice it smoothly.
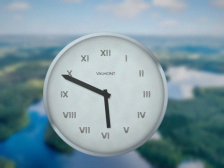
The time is 5h49
